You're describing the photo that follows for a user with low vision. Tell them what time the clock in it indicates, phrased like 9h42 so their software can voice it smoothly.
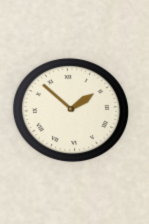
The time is 1h53
